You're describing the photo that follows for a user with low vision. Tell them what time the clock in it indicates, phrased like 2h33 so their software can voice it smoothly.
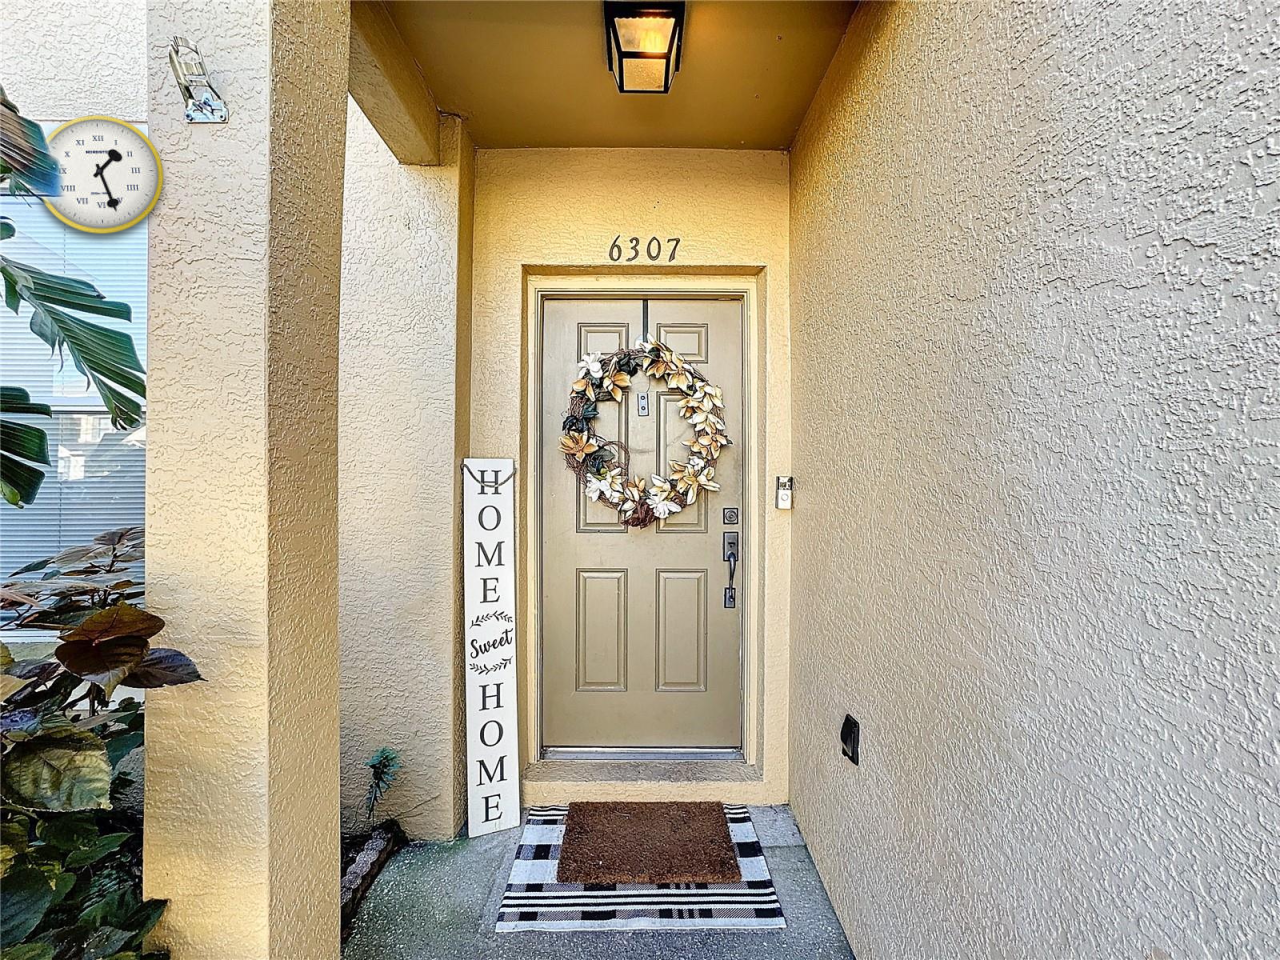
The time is 1h27
